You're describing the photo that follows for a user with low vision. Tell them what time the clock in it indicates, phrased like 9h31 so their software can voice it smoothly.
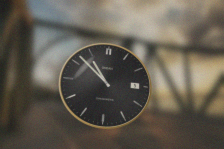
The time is 10h52
